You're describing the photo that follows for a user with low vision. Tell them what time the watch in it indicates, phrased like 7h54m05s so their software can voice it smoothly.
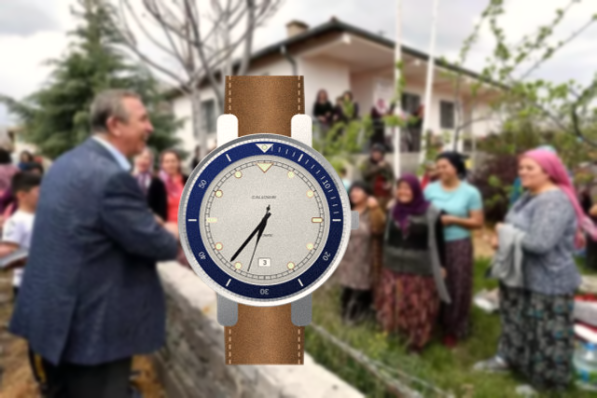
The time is 6h36m33s
